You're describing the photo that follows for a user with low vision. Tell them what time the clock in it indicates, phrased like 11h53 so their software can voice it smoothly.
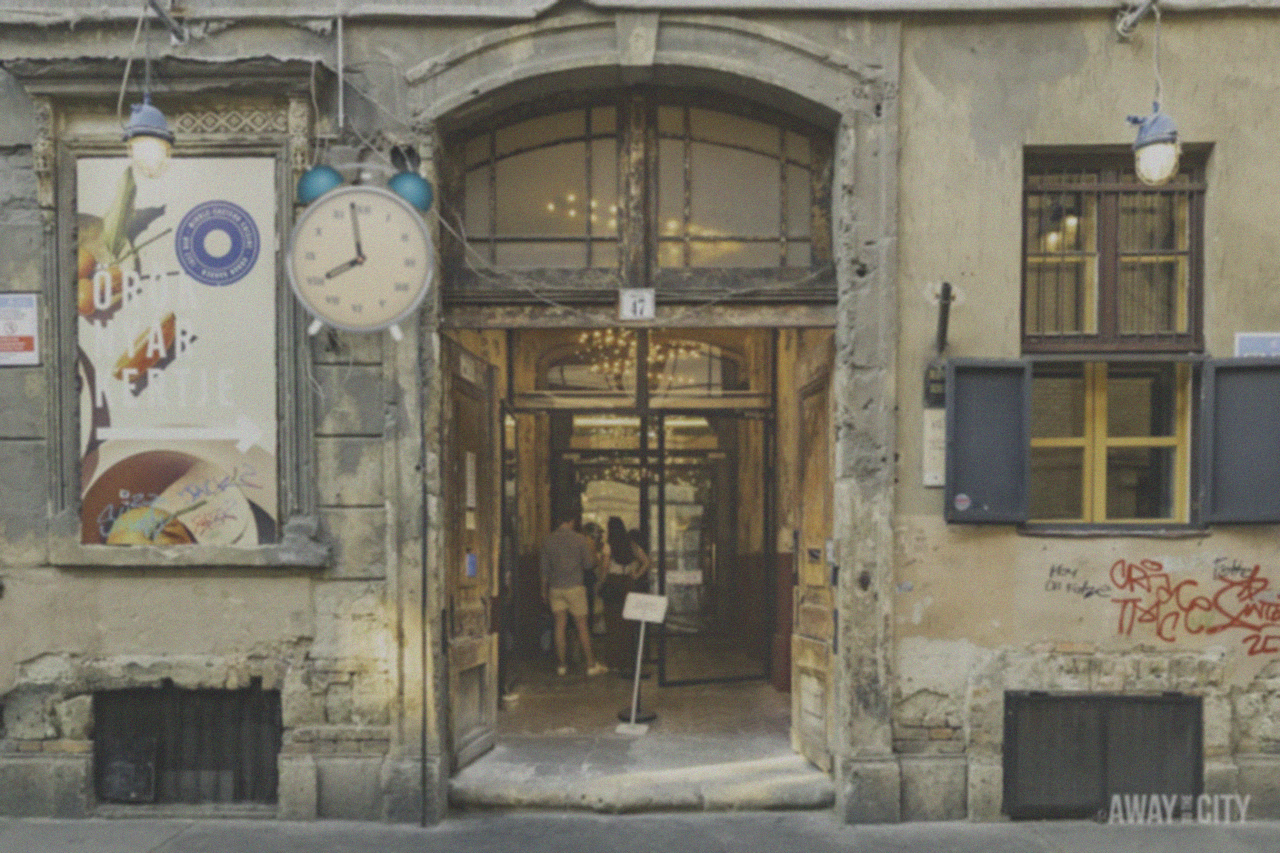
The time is 7h58
